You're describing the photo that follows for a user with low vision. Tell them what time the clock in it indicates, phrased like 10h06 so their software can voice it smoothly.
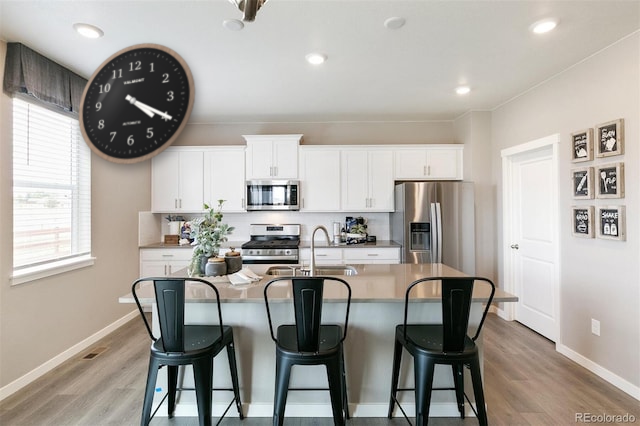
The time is 4h20
